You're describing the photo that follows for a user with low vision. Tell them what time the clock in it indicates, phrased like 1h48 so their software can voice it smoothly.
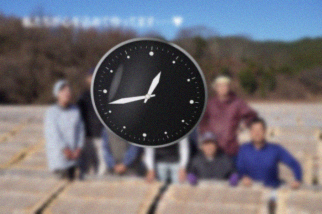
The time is 12h42
